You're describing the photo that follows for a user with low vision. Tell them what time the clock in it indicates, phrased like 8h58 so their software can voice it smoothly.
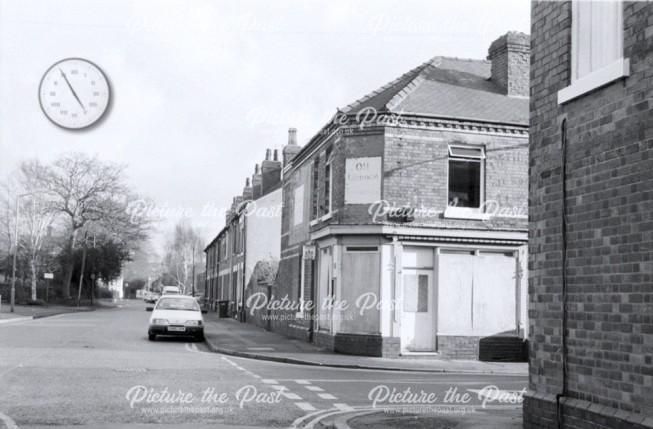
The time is 4h55
